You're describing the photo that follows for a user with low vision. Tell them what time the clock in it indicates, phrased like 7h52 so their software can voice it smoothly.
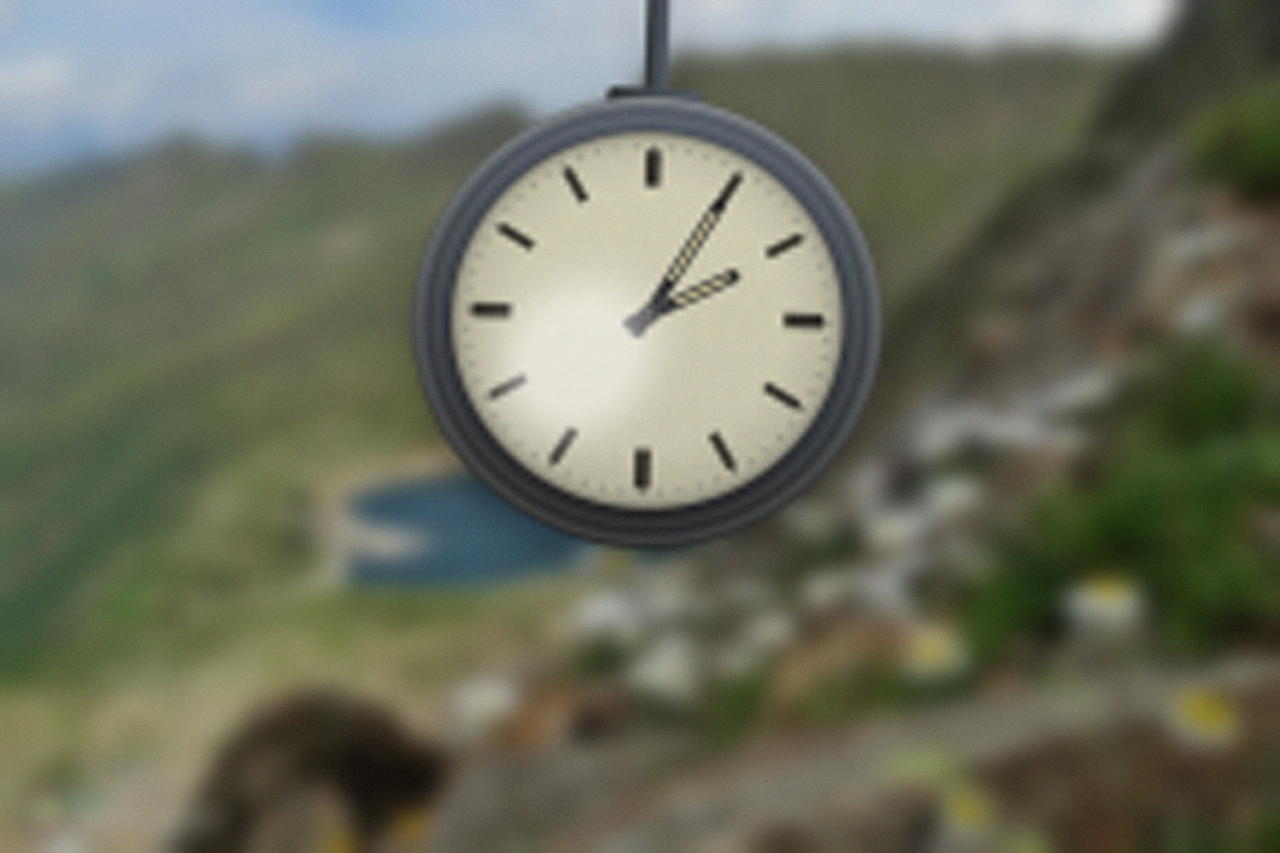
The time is 2h05
